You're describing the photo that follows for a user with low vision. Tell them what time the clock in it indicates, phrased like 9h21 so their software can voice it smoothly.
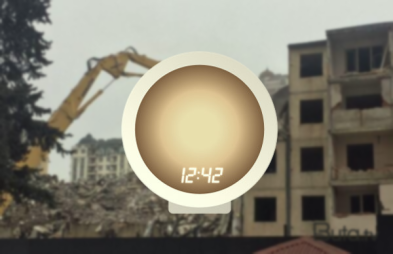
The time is 12h42
